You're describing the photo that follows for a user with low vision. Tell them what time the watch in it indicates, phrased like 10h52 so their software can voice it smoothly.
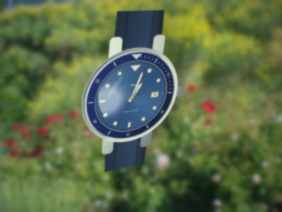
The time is 1h03
